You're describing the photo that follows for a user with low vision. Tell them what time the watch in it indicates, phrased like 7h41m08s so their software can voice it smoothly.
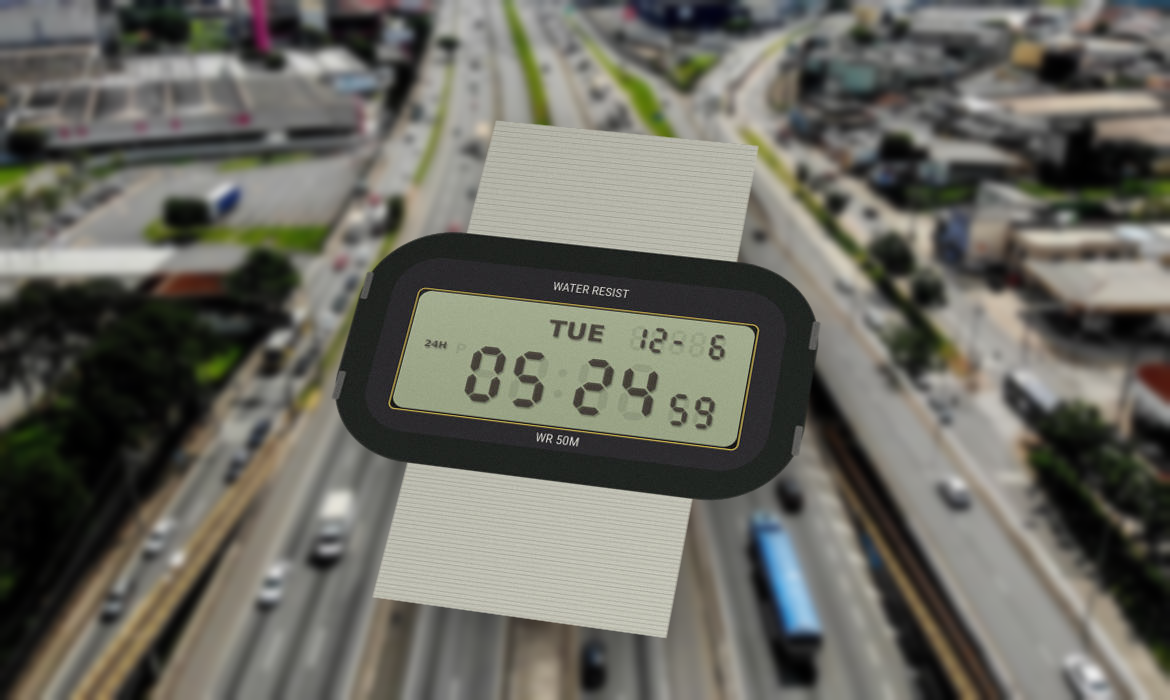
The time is 5h24m59s
